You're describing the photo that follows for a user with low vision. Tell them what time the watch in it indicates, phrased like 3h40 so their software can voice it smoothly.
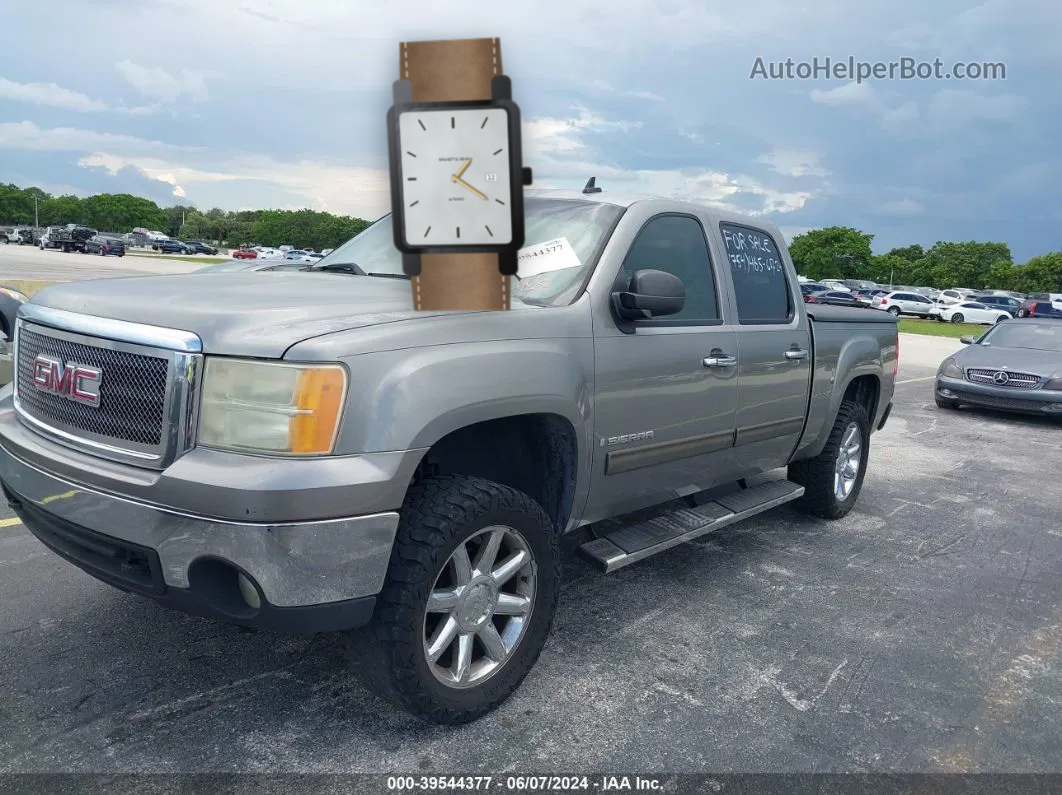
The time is 1h21
